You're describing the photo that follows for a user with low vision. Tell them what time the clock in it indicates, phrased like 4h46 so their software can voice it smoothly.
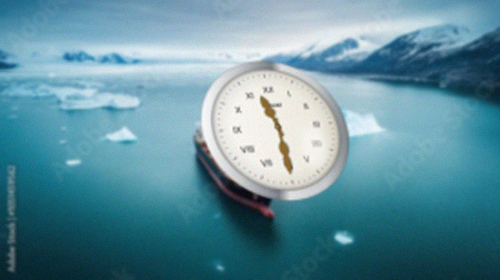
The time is 11h30
